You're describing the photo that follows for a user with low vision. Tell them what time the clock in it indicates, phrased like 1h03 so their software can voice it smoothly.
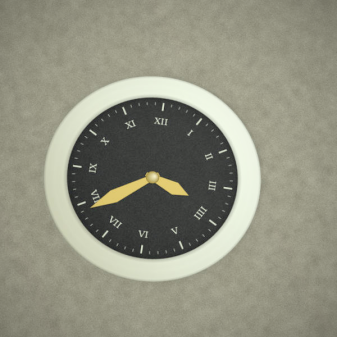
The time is 3h39
